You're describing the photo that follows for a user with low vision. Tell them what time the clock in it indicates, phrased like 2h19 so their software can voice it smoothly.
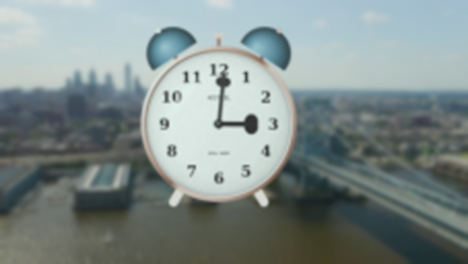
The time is 3h01
